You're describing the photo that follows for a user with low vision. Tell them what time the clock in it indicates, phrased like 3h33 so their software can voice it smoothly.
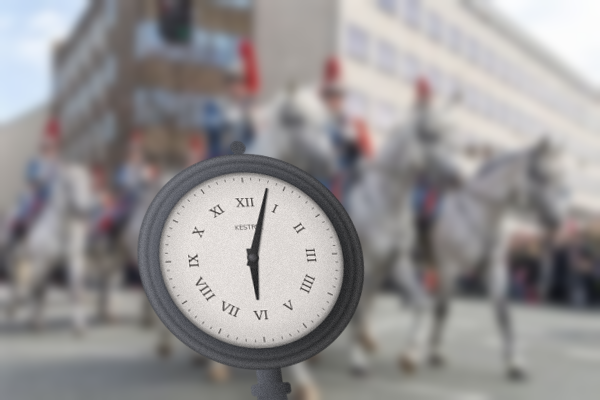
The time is 6h03
